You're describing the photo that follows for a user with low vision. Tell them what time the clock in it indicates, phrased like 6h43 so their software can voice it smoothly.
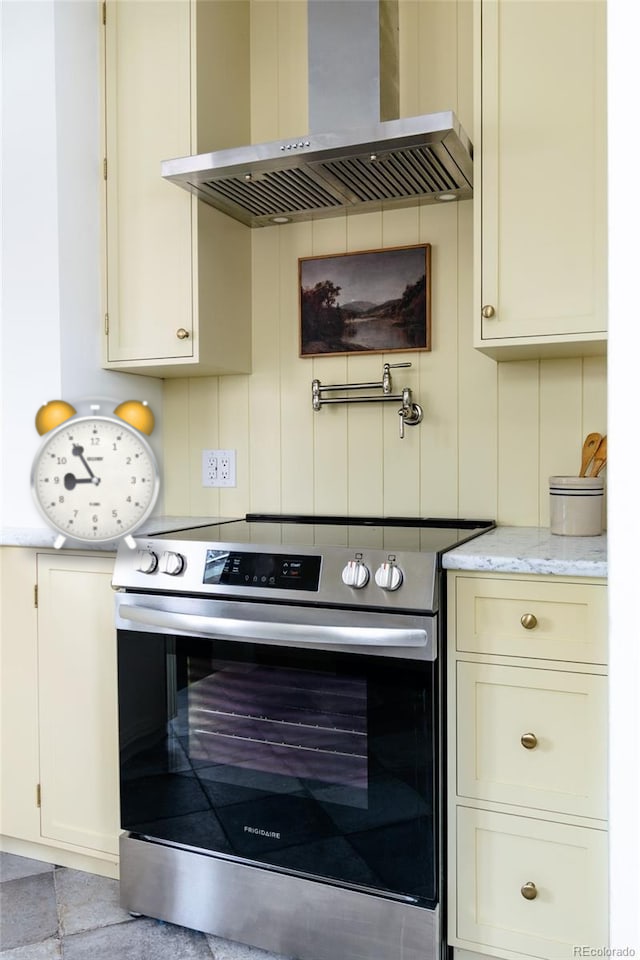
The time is 8h55
